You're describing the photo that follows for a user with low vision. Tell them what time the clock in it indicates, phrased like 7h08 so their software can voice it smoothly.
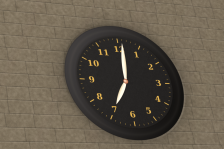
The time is 7h01
